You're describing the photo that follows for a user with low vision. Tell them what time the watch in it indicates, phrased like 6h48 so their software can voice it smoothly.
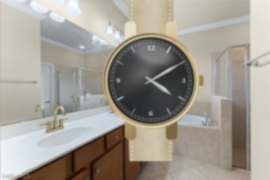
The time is 4h10
